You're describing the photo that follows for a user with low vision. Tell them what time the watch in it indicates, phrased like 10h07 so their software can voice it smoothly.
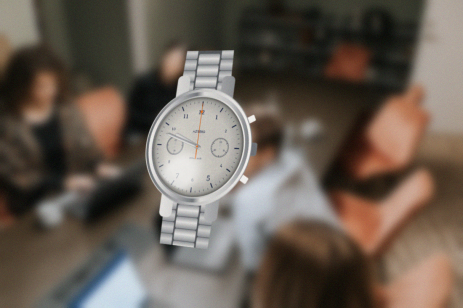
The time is 9h48
